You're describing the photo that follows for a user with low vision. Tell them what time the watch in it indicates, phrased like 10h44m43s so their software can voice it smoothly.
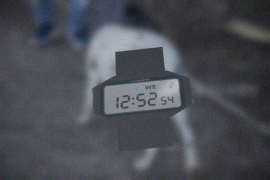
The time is 12h52m54s
